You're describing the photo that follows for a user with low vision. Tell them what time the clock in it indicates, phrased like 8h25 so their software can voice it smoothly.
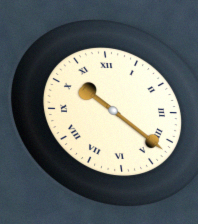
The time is 10h22
